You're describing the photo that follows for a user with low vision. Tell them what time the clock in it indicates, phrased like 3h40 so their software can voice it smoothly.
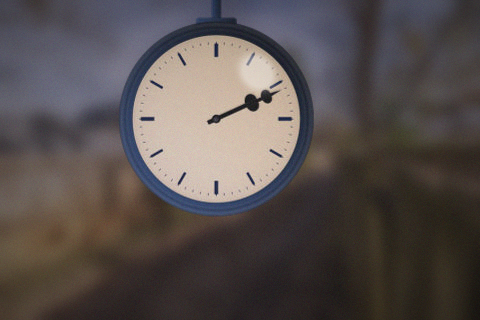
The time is 2h11
